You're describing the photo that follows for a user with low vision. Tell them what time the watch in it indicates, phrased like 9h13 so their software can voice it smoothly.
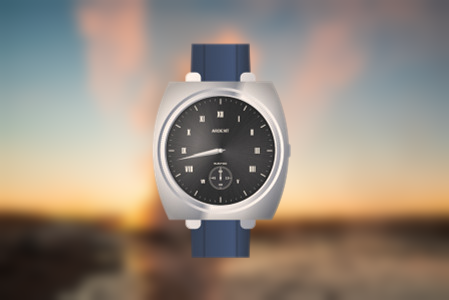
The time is 8h43
